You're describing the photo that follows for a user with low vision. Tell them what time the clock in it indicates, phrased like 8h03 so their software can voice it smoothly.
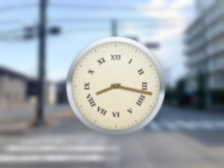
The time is 8h17
